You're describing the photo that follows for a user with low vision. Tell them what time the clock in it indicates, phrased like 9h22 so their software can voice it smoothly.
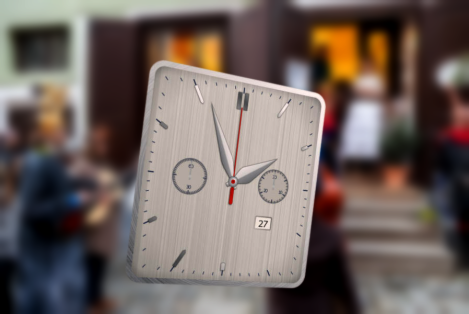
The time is 1h56
